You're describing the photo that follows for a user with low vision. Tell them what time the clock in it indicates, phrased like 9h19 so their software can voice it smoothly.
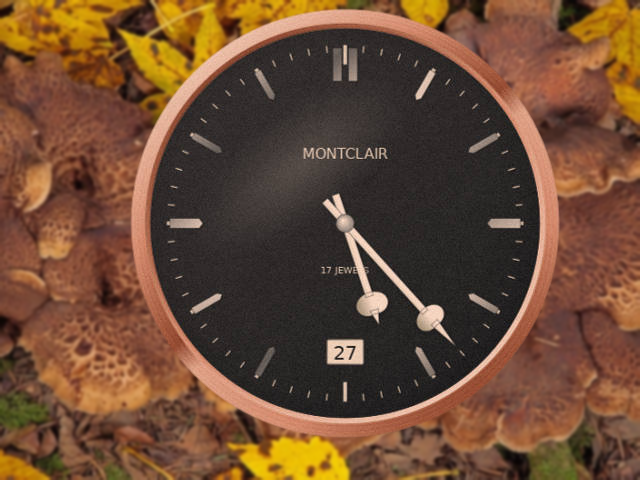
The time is 5h23
